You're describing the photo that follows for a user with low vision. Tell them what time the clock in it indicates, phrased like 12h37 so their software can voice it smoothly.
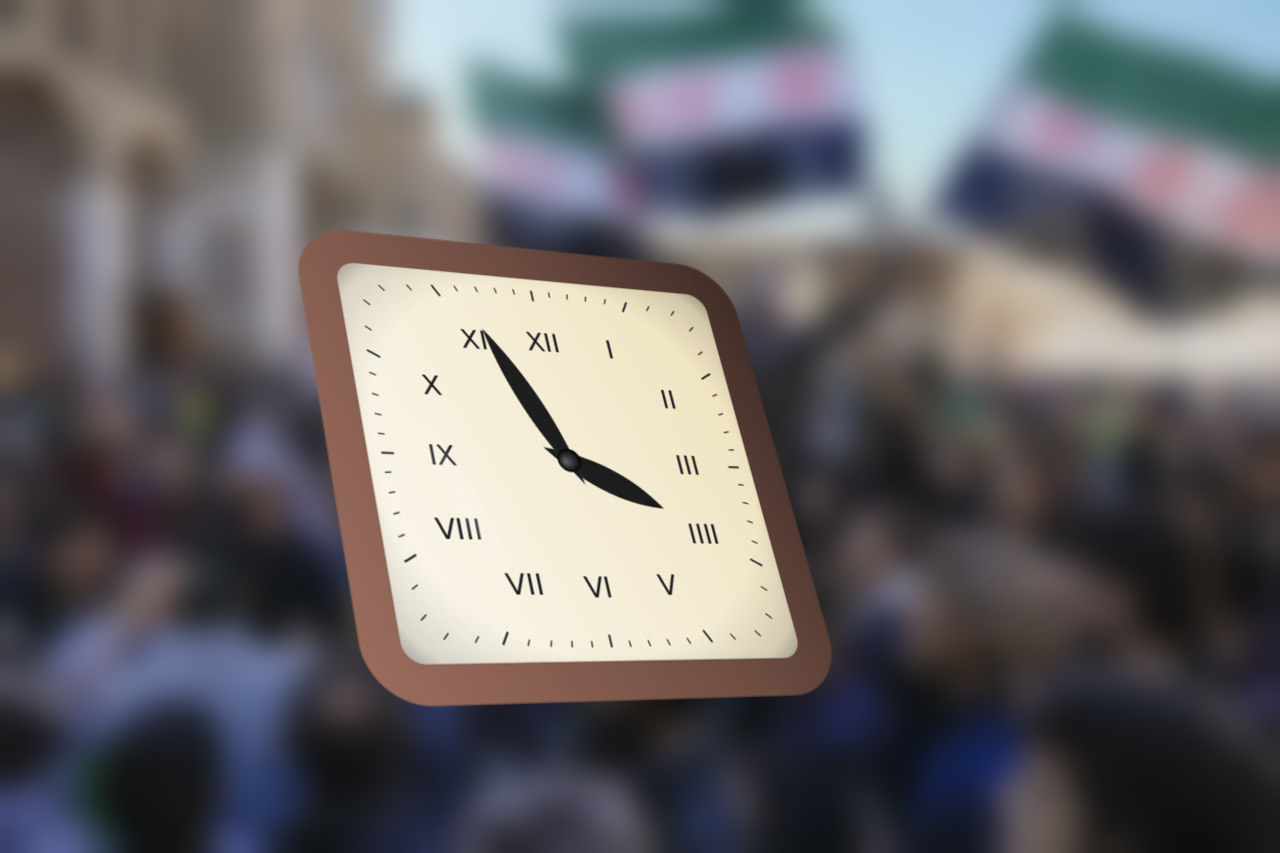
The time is 3h56
